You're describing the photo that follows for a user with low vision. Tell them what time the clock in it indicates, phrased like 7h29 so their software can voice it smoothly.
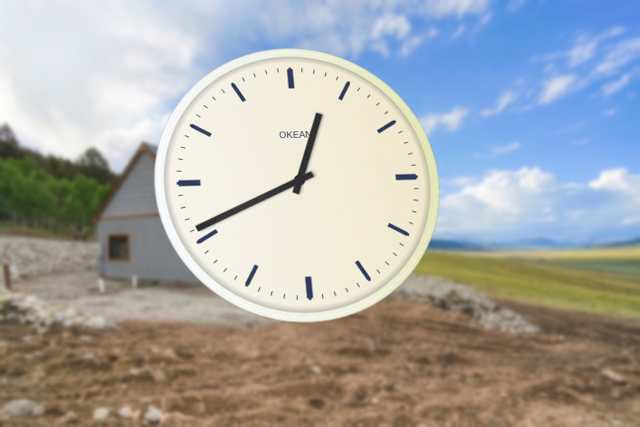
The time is 12h41
